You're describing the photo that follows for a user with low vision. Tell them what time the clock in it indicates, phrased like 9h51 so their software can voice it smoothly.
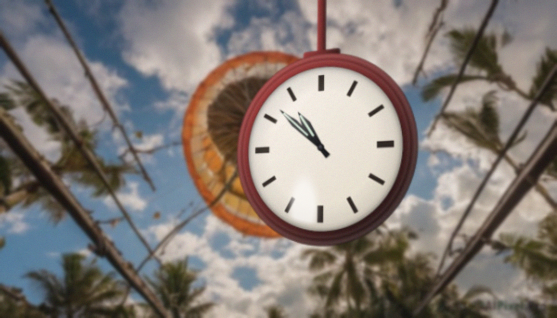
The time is 10h52
